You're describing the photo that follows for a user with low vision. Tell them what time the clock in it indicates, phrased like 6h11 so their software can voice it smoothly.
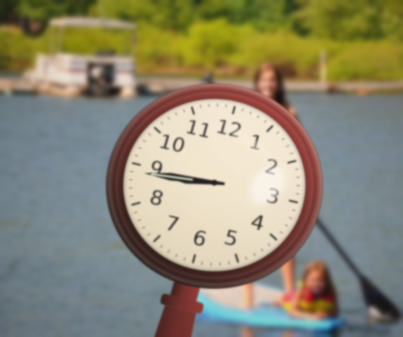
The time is 8h44
